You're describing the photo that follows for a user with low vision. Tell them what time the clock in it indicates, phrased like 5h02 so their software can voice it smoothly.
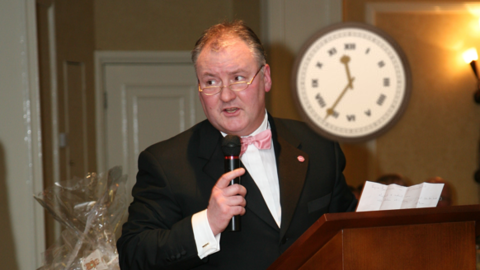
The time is 11h36
